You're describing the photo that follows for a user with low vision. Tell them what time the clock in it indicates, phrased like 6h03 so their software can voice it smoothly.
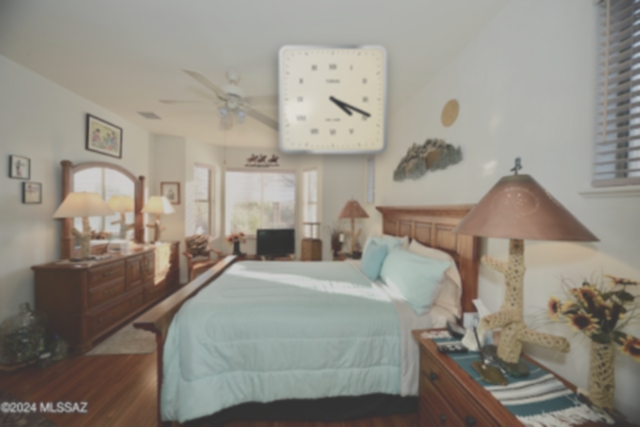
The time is 4h19
